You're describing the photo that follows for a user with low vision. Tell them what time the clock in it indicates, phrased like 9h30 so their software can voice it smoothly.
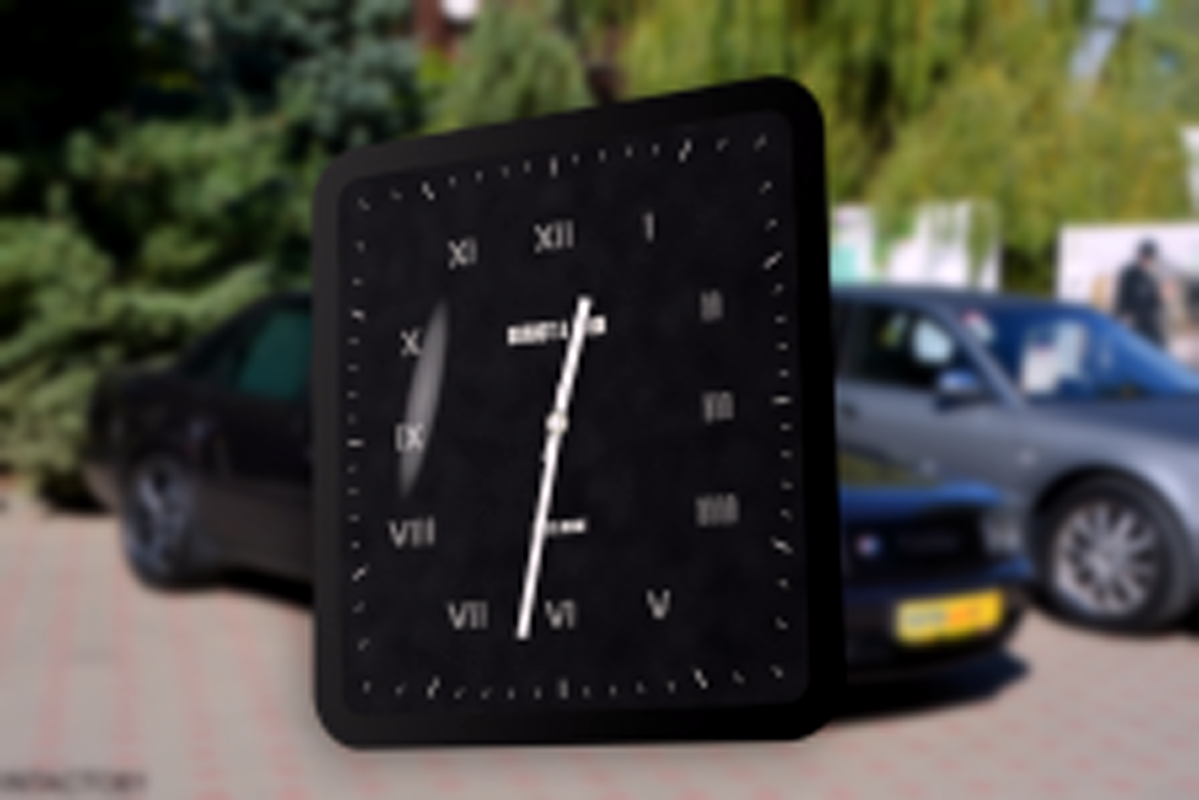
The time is 12h32
